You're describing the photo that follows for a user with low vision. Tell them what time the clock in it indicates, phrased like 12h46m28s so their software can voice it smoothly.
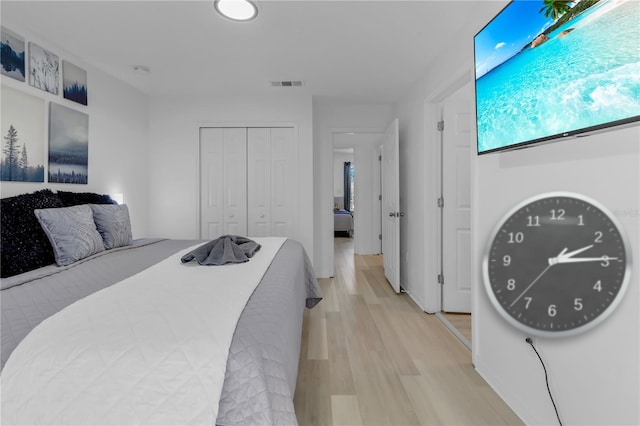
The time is 2h14m37s
